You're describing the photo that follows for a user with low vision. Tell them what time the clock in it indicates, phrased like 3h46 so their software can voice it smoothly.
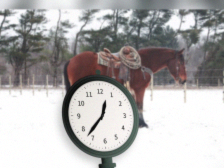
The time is 12h37
